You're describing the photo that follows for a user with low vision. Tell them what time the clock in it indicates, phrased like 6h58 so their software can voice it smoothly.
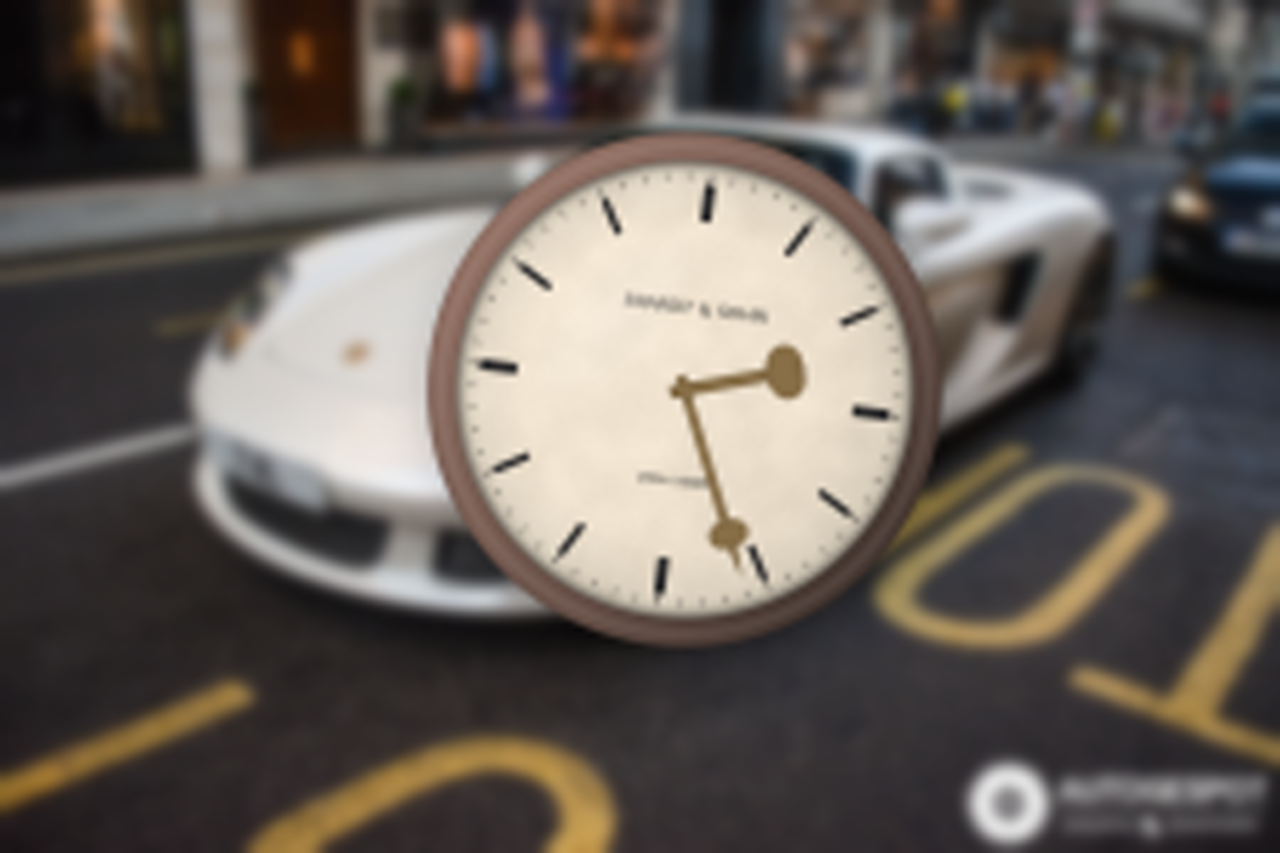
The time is 2h26
